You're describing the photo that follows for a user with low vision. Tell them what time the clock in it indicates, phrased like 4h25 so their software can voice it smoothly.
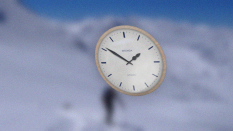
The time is 1h51
